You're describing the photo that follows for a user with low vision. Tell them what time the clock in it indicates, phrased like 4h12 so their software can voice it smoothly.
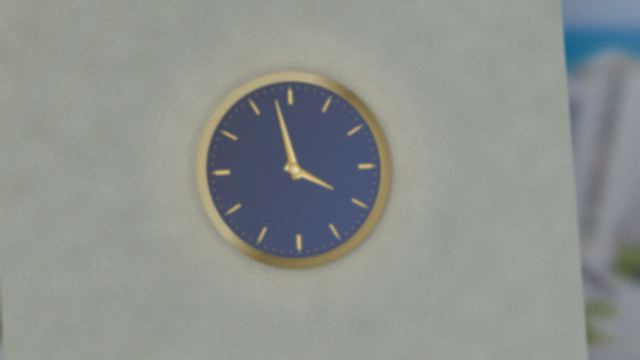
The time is 3h58
